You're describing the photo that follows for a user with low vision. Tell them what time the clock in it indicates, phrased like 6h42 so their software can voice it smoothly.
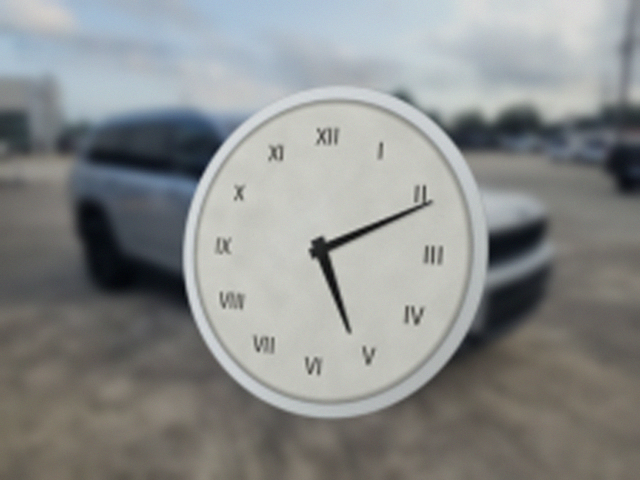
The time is 5h11
